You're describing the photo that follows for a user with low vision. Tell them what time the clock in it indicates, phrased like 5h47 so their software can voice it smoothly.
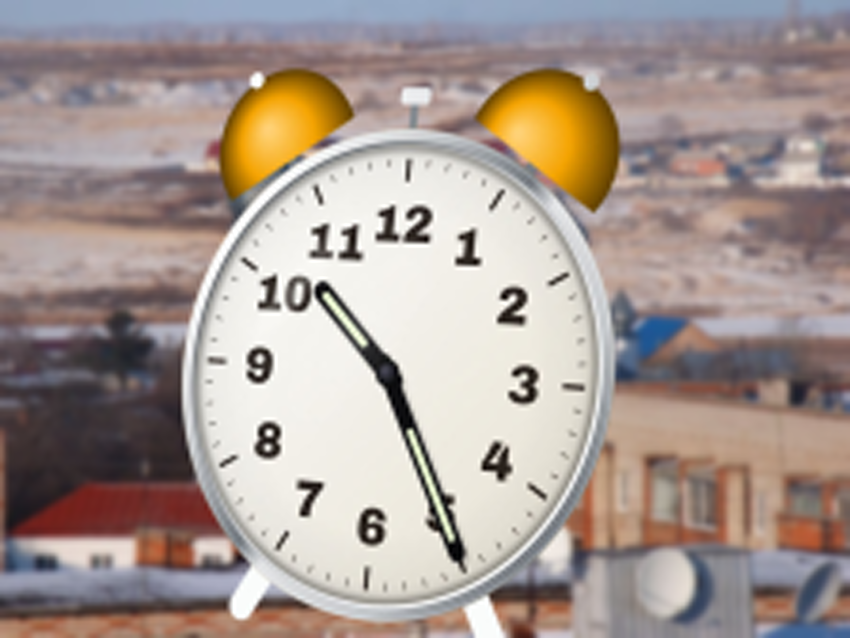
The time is 10h25
